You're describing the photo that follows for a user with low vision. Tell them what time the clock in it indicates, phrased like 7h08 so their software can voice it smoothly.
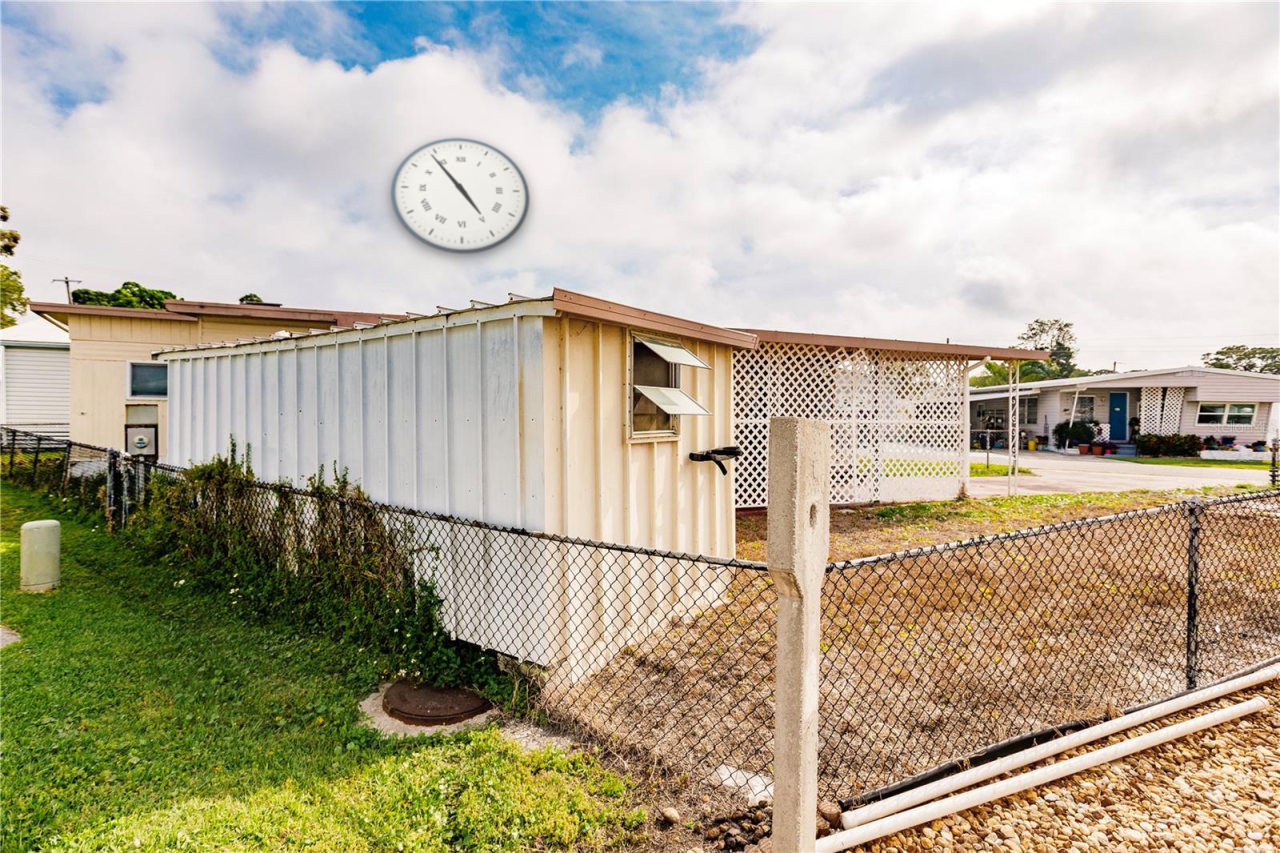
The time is 4h54
